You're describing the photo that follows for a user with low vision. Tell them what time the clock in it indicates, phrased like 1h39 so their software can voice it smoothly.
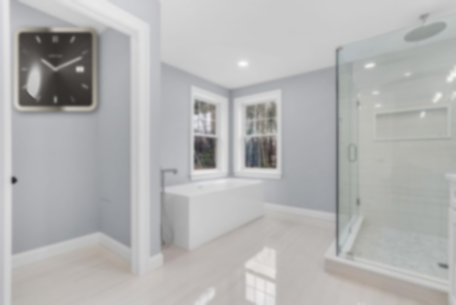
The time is 10h11
